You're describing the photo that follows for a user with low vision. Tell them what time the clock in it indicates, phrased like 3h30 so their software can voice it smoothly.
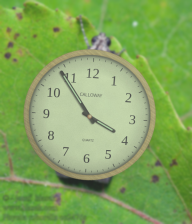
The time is 3h54
